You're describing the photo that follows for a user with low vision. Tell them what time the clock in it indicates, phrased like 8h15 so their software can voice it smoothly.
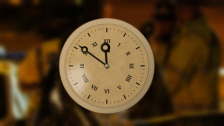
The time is 11h51
